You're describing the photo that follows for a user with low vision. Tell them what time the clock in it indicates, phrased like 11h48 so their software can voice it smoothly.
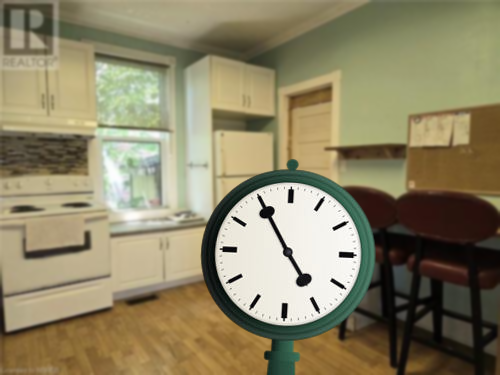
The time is 4h55
